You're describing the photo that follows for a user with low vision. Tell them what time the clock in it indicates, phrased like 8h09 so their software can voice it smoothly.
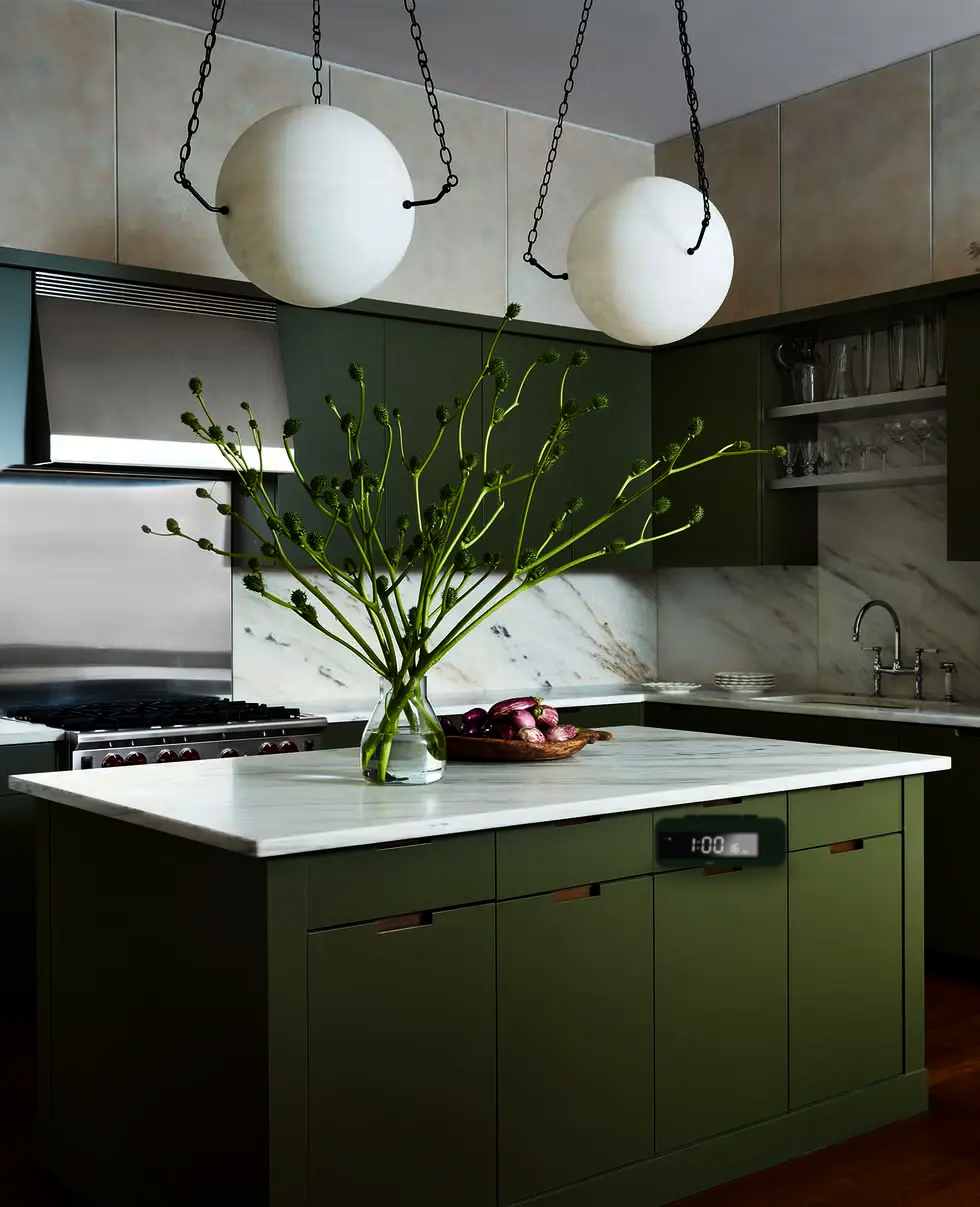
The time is 1h00
